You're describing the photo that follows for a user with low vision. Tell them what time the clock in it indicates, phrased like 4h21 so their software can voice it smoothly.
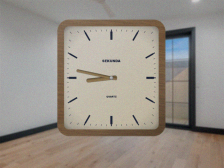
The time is 8h47
